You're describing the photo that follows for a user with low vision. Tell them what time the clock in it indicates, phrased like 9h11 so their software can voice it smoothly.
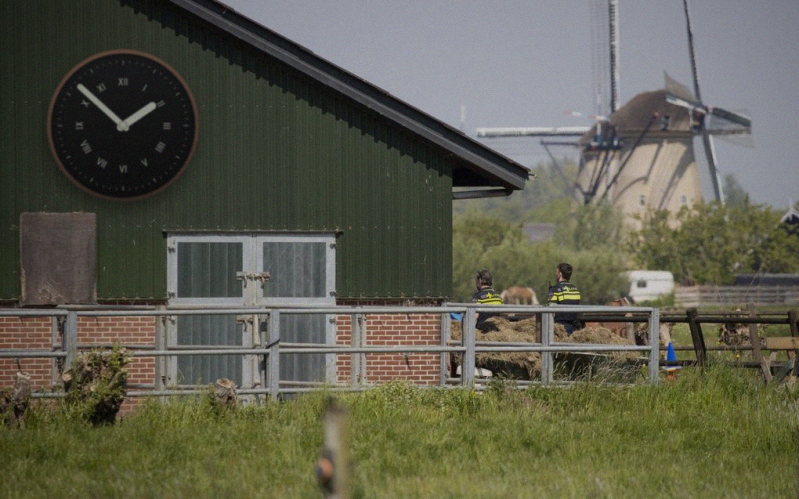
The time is 1h52
